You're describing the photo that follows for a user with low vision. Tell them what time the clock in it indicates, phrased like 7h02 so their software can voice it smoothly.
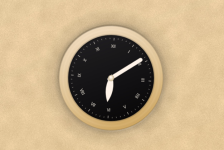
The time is 6h09
